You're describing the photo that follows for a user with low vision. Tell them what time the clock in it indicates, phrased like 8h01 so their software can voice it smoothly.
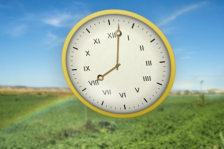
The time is 8h02
